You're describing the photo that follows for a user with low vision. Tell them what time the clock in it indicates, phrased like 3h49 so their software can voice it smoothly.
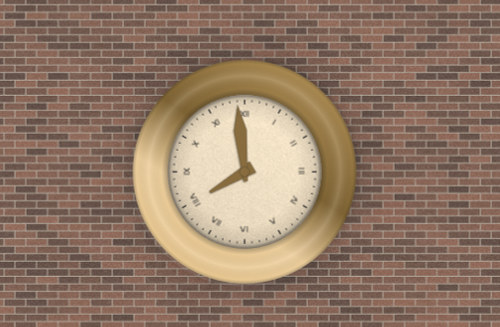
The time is 7h59
